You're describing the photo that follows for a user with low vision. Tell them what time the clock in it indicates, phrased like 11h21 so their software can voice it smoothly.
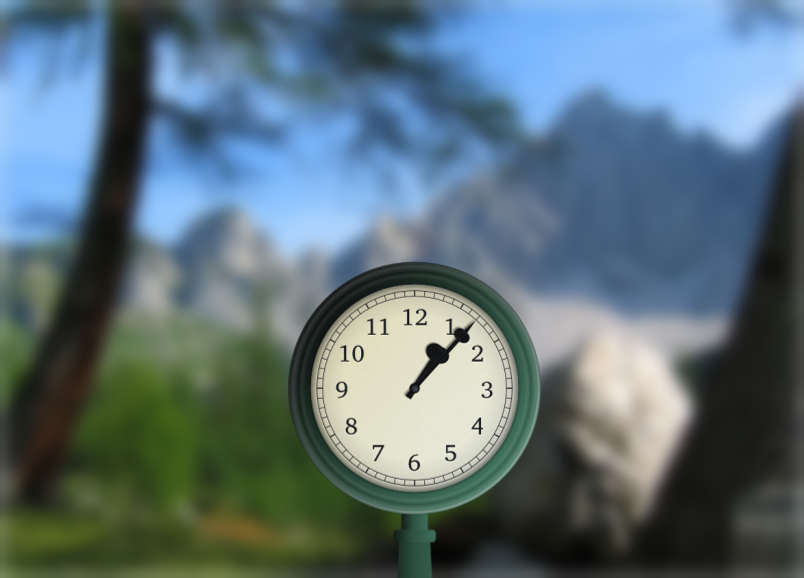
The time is 1h07
